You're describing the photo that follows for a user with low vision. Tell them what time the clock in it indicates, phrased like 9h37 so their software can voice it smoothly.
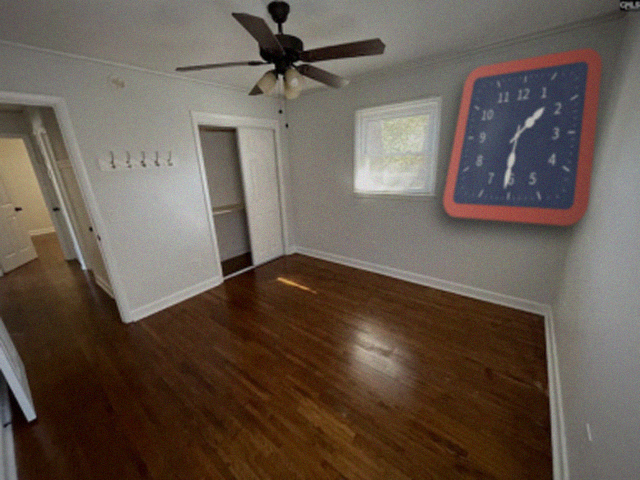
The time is 1h31
